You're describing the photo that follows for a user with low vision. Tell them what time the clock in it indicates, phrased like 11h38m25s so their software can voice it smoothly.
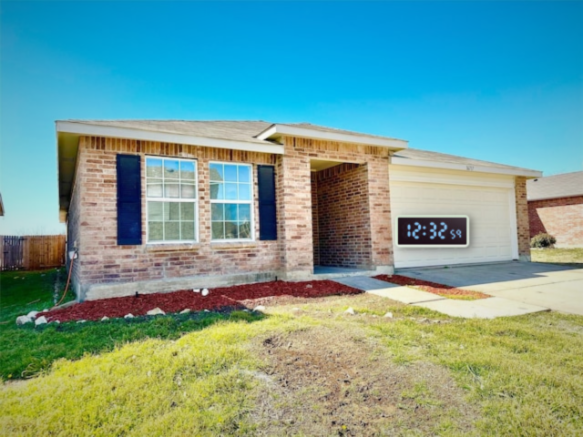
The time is 12h32m59s
